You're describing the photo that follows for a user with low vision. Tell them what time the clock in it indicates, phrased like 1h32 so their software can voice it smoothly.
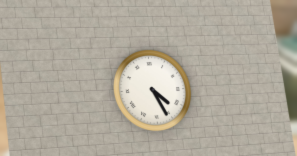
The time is 4h26
